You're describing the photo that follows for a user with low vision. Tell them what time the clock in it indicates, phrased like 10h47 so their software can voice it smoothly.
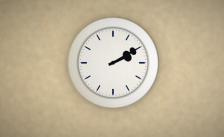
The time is 2h10
